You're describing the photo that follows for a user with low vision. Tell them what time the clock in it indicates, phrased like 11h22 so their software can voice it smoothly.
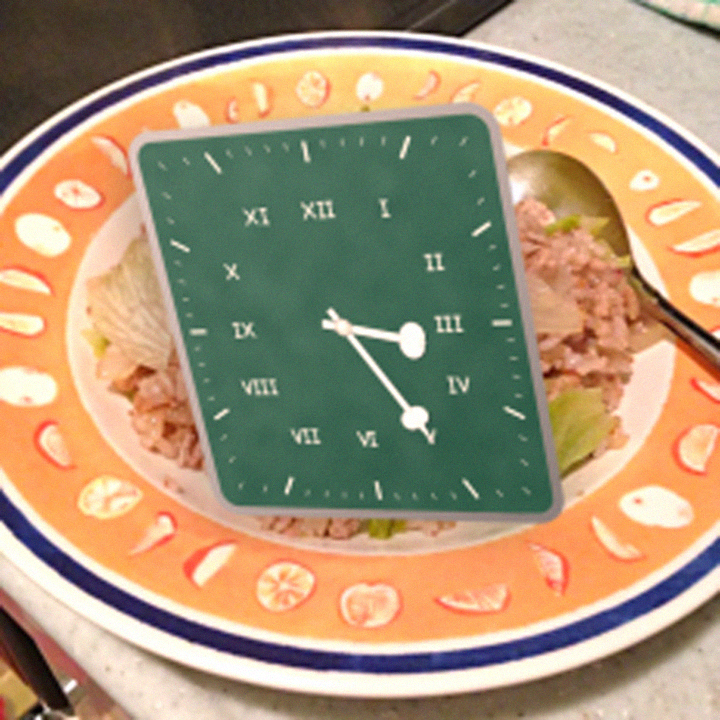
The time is 3h25
